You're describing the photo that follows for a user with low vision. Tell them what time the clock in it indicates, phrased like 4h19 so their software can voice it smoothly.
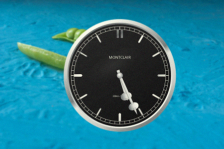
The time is 5h26
